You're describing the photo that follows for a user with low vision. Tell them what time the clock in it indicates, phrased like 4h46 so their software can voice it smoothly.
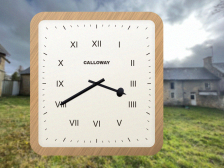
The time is 3h40
